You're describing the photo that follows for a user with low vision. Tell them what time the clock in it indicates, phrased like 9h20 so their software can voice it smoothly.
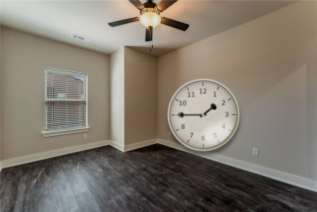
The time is 1h45
